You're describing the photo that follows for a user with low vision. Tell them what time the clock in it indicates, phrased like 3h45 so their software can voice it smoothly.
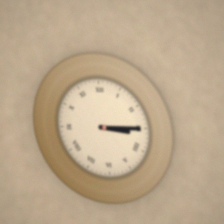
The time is 3h15
